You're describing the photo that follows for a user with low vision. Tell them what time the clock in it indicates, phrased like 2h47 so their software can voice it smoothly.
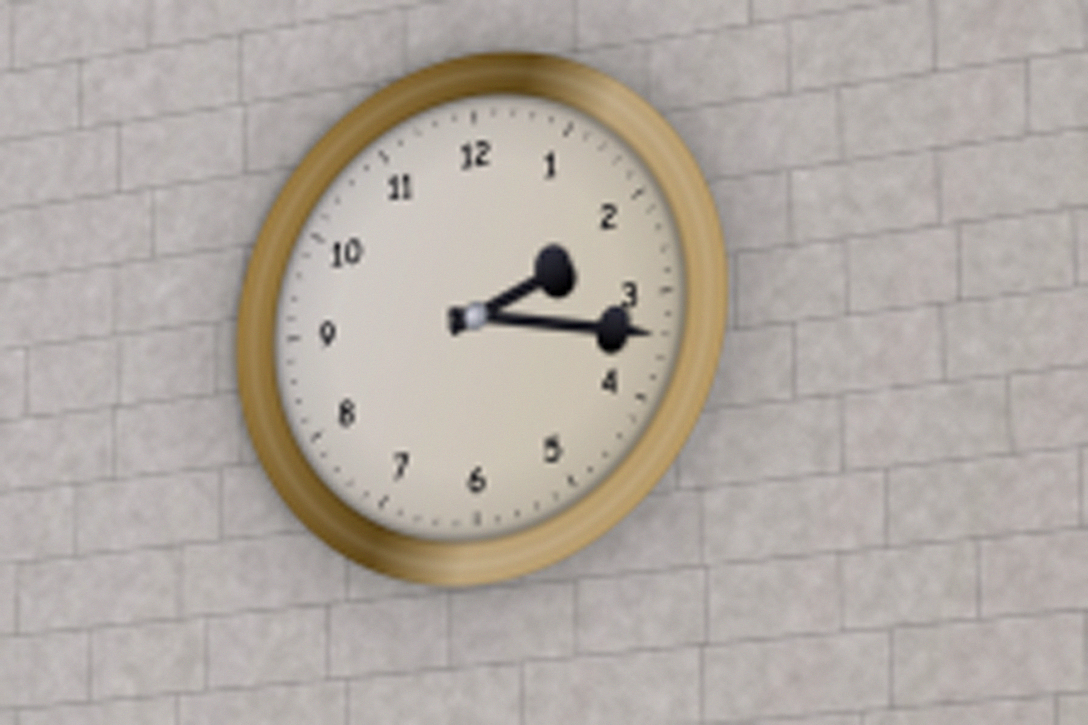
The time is 2h17
